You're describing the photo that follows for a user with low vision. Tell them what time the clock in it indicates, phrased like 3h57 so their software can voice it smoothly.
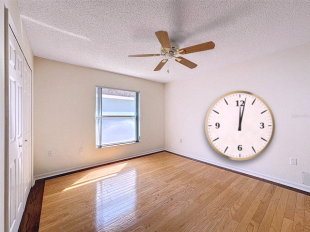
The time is 12h02
